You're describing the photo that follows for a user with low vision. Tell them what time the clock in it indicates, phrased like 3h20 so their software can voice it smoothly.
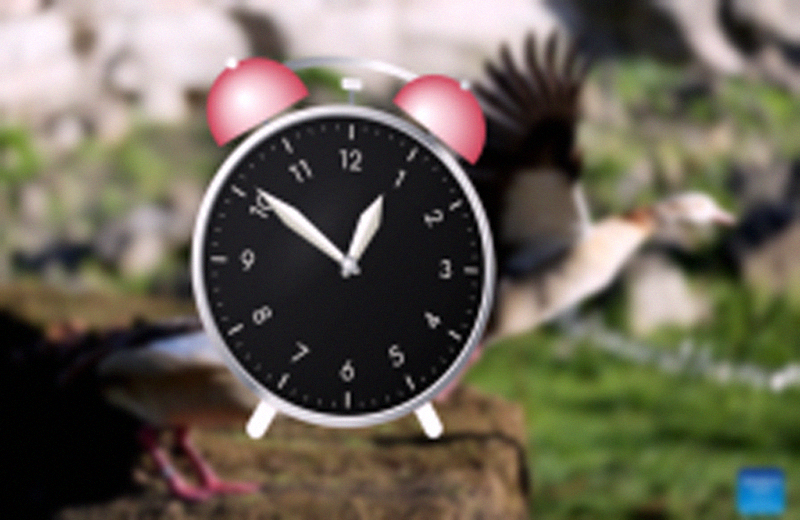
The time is 12h51
